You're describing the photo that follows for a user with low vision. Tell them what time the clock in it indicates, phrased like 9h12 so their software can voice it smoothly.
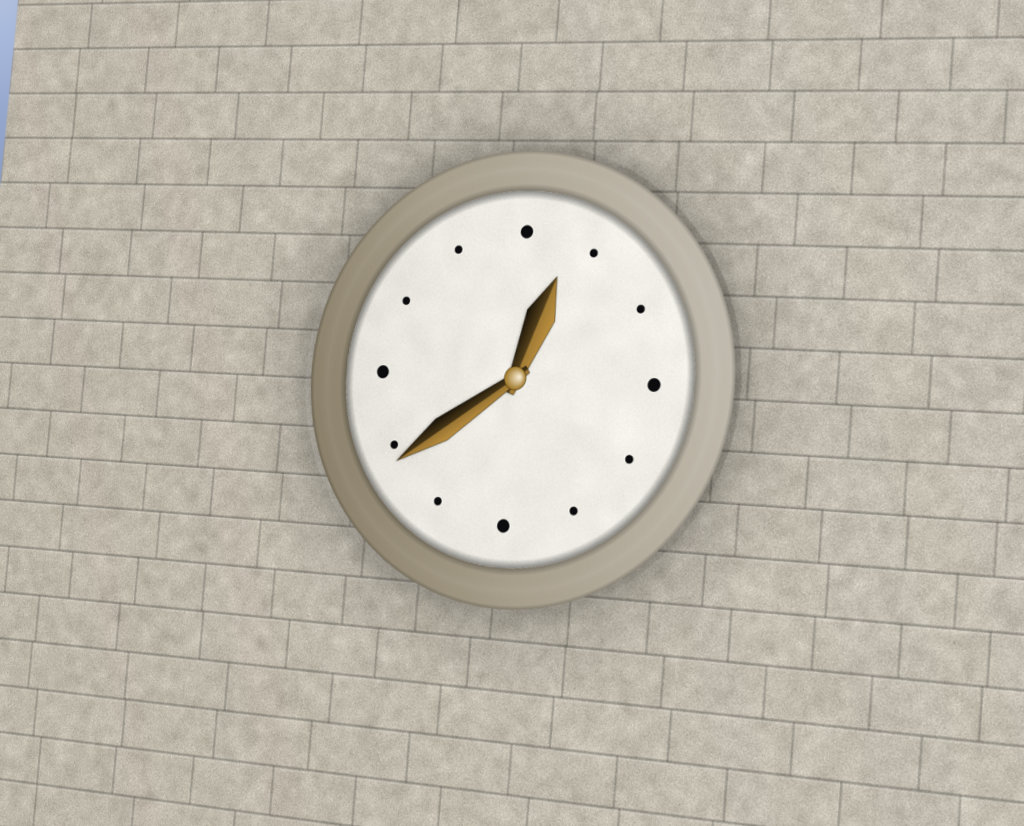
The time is 12h39
